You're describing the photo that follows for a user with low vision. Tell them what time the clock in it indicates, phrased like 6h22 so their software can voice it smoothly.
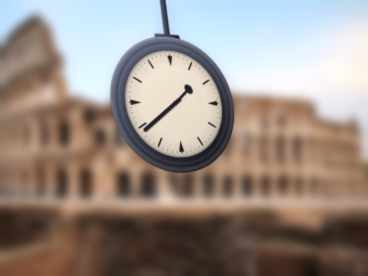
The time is 1h39
